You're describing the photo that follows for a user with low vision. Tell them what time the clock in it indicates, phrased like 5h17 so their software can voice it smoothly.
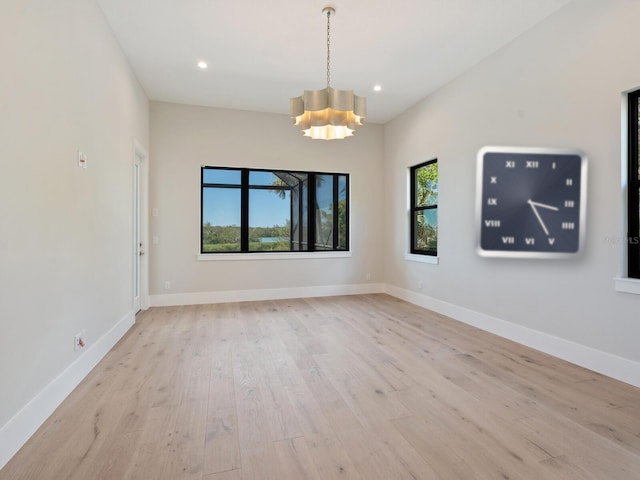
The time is 3h25
